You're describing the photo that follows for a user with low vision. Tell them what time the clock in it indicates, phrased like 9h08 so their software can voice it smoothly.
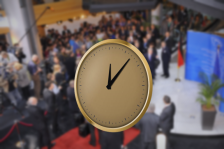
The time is 12h07
